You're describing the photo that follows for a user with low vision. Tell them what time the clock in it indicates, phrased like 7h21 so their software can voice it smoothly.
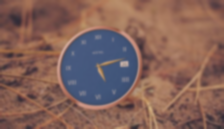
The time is 5h13
